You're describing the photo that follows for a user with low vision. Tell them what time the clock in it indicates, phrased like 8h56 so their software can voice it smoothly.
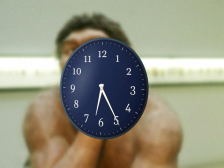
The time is 6h25
